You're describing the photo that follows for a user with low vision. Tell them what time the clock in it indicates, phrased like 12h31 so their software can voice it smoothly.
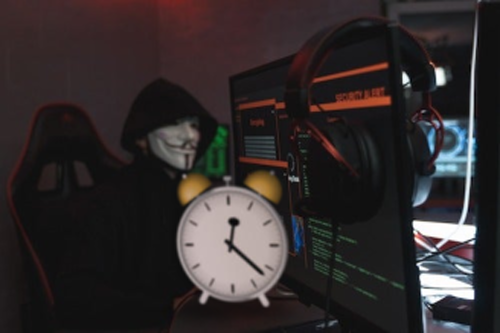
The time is 12h22
